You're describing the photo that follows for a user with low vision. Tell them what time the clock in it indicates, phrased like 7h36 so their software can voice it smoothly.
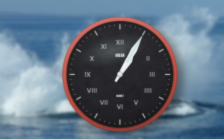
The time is 1h05
